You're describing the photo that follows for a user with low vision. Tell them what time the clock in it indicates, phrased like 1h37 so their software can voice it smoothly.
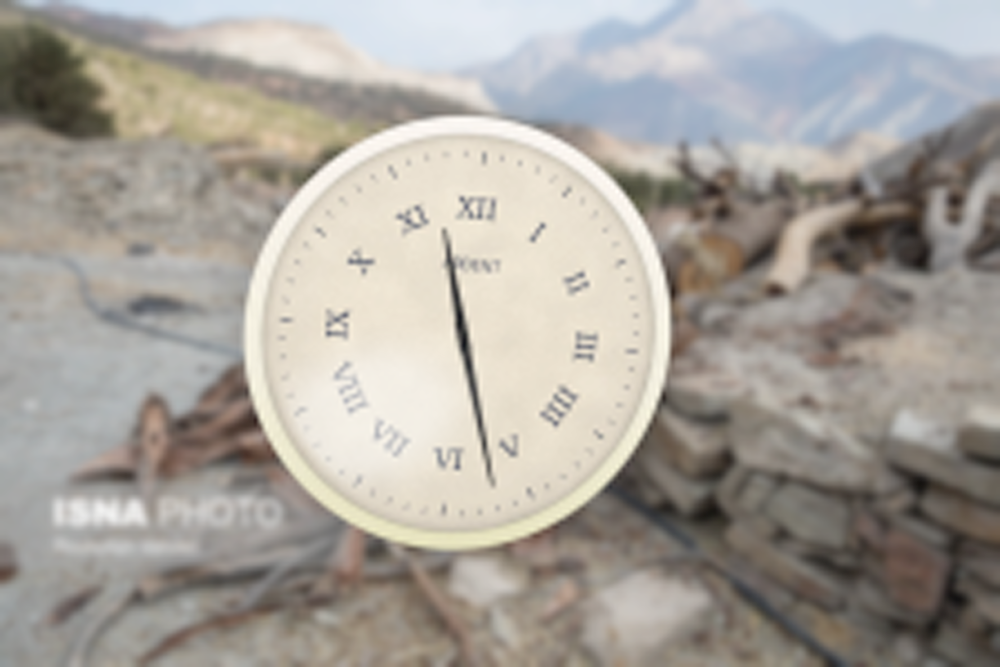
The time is 11h27
